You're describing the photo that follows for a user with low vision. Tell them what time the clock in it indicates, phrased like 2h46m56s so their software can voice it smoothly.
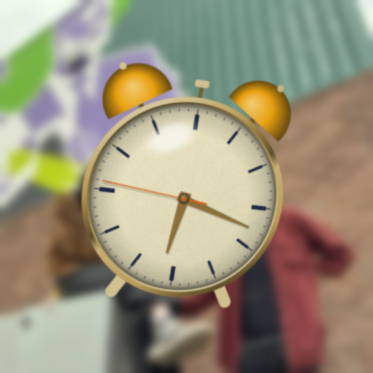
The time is 6h17m46s
